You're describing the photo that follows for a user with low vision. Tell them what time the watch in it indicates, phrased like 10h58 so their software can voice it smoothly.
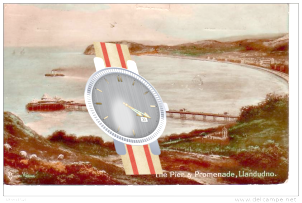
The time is 4h20
